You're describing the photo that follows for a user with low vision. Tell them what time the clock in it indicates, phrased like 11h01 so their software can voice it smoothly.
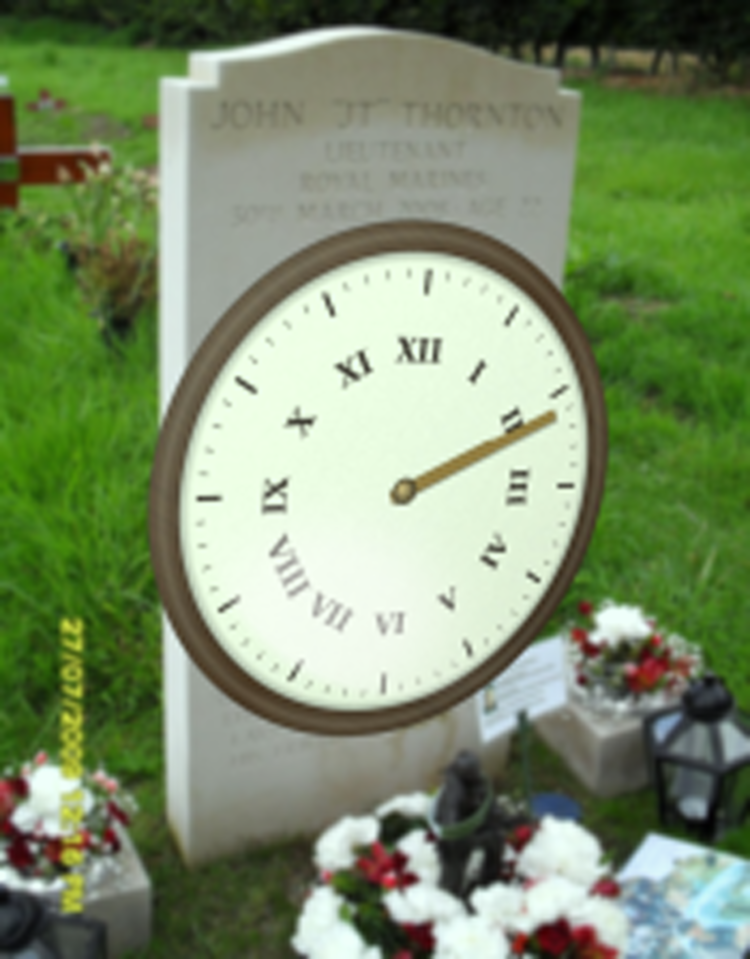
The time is 2h11
